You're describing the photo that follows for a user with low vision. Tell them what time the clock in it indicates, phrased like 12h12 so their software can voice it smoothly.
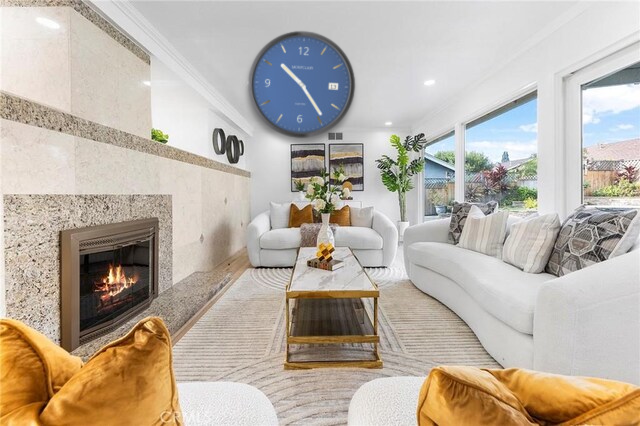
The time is 10h24
